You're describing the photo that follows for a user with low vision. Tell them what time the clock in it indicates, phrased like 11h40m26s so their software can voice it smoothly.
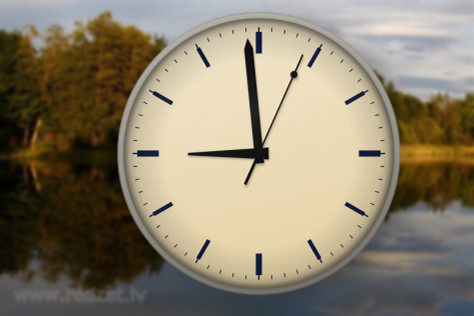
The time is 8h59m04s
